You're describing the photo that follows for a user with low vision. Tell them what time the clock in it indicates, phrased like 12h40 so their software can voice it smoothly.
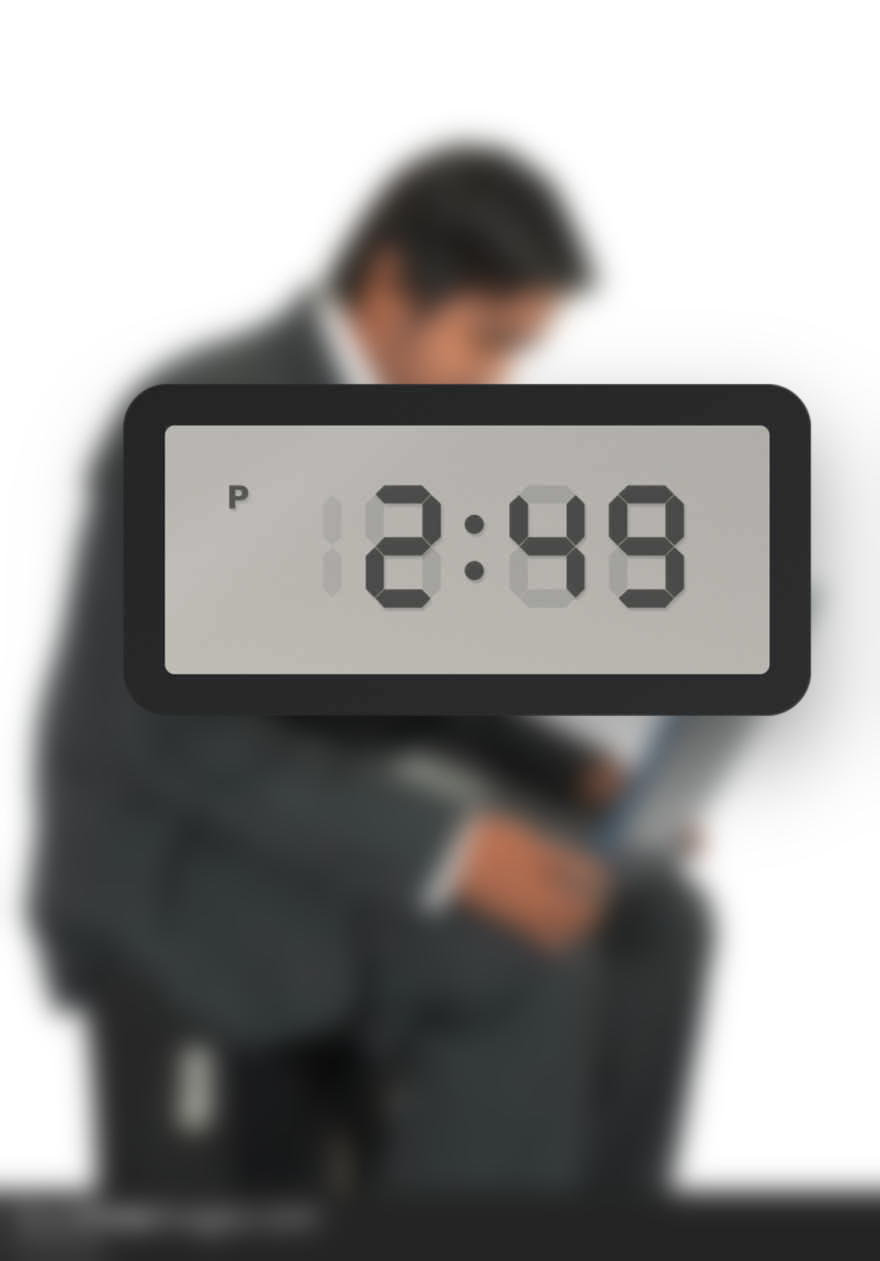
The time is 2h49
